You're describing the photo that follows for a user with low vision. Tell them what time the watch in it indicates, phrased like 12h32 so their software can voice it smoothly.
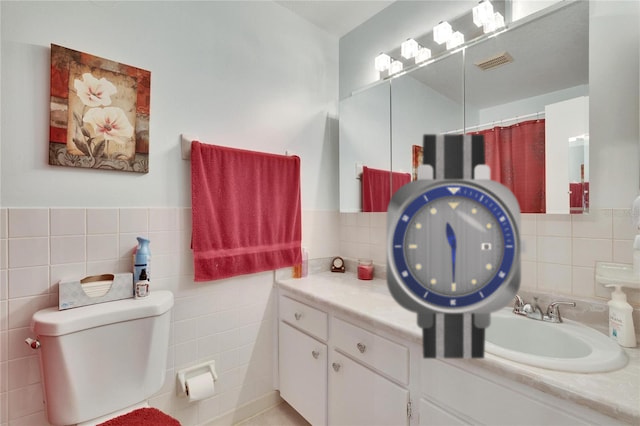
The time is 11h30
